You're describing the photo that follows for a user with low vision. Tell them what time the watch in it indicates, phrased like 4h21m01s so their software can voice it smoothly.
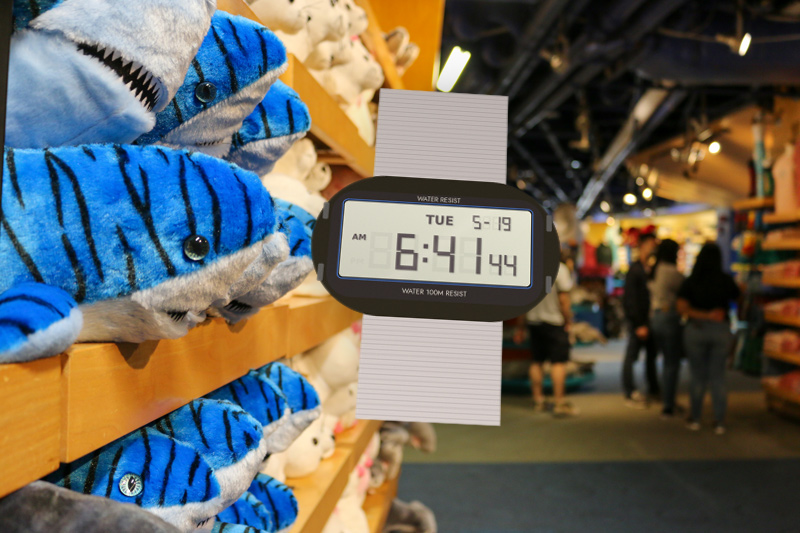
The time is 6h41m44s
